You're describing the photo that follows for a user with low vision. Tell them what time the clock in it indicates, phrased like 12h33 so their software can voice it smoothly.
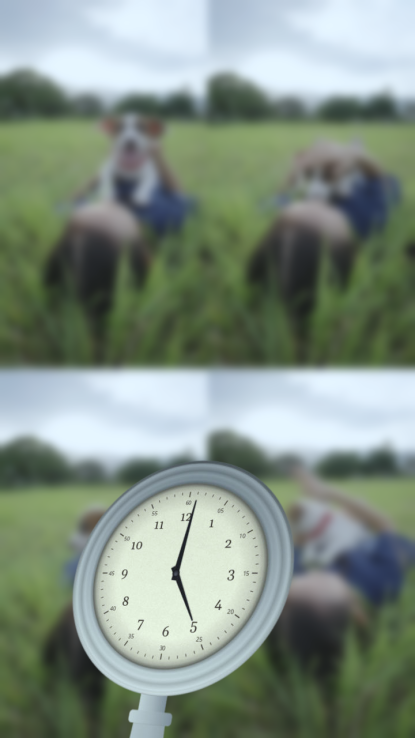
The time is 5h01
